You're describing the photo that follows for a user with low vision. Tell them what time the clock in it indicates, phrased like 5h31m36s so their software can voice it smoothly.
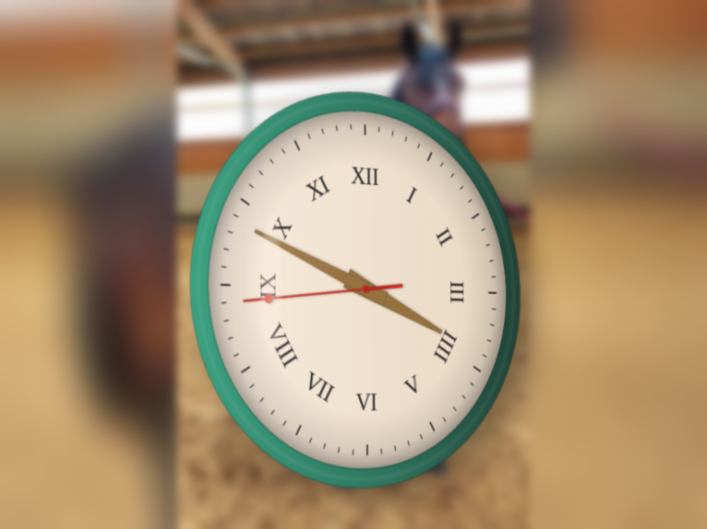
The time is 3h48m44s
